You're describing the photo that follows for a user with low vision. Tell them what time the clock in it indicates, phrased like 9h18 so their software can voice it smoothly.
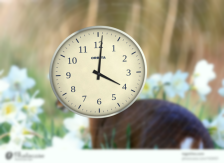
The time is 4h01
